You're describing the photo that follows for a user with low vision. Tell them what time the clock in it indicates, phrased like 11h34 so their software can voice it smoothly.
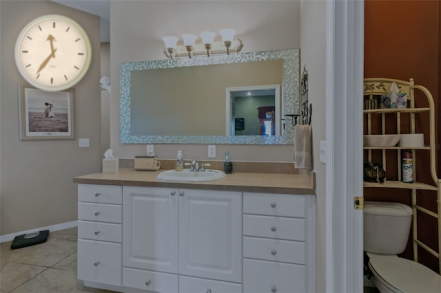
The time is 11h36
